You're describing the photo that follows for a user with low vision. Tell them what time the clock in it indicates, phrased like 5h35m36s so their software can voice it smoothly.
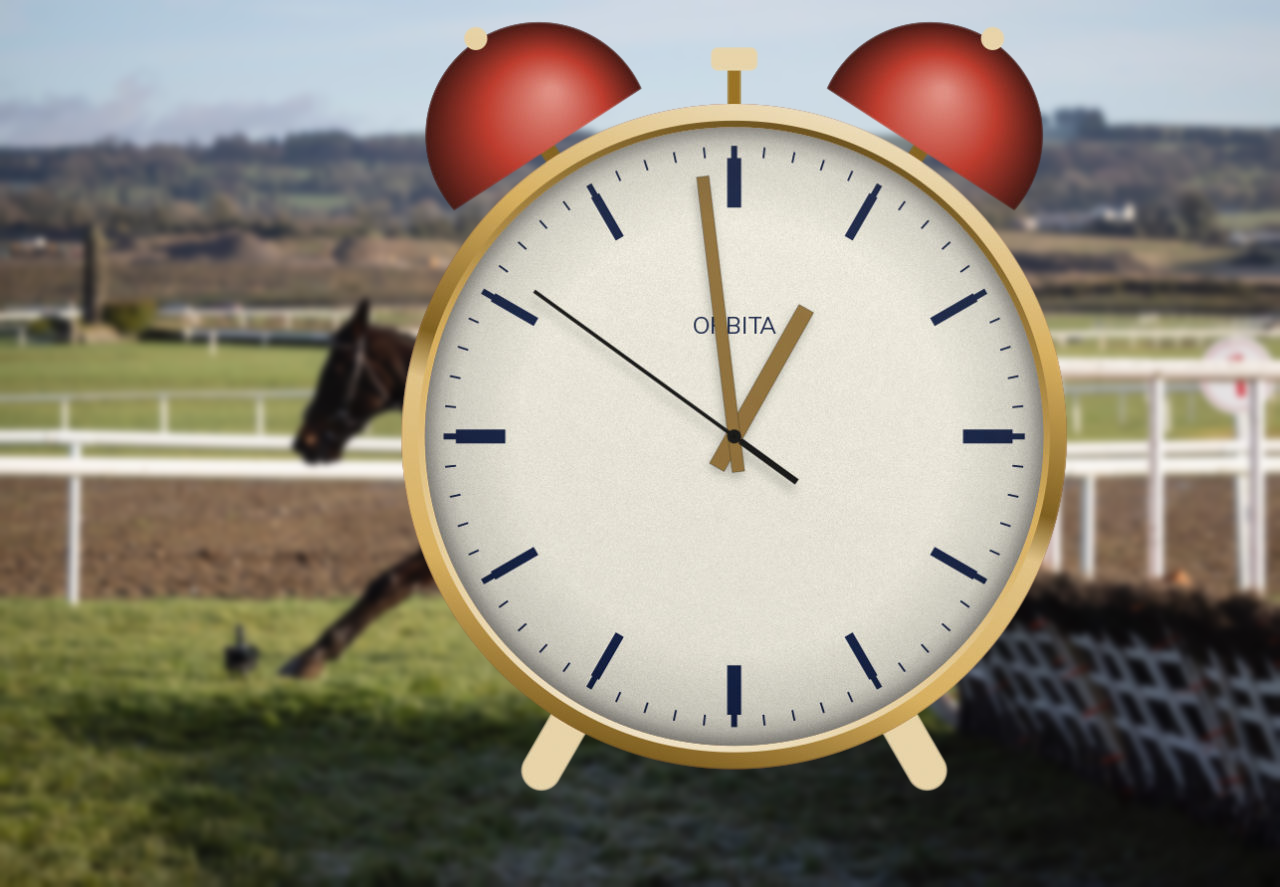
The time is 12h58m51s
